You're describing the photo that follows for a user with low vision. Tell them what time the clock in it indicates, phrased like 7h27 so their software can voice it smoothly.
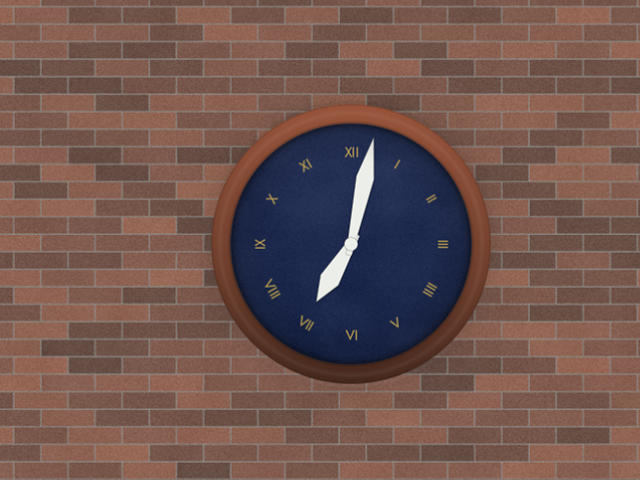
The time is 7h02
